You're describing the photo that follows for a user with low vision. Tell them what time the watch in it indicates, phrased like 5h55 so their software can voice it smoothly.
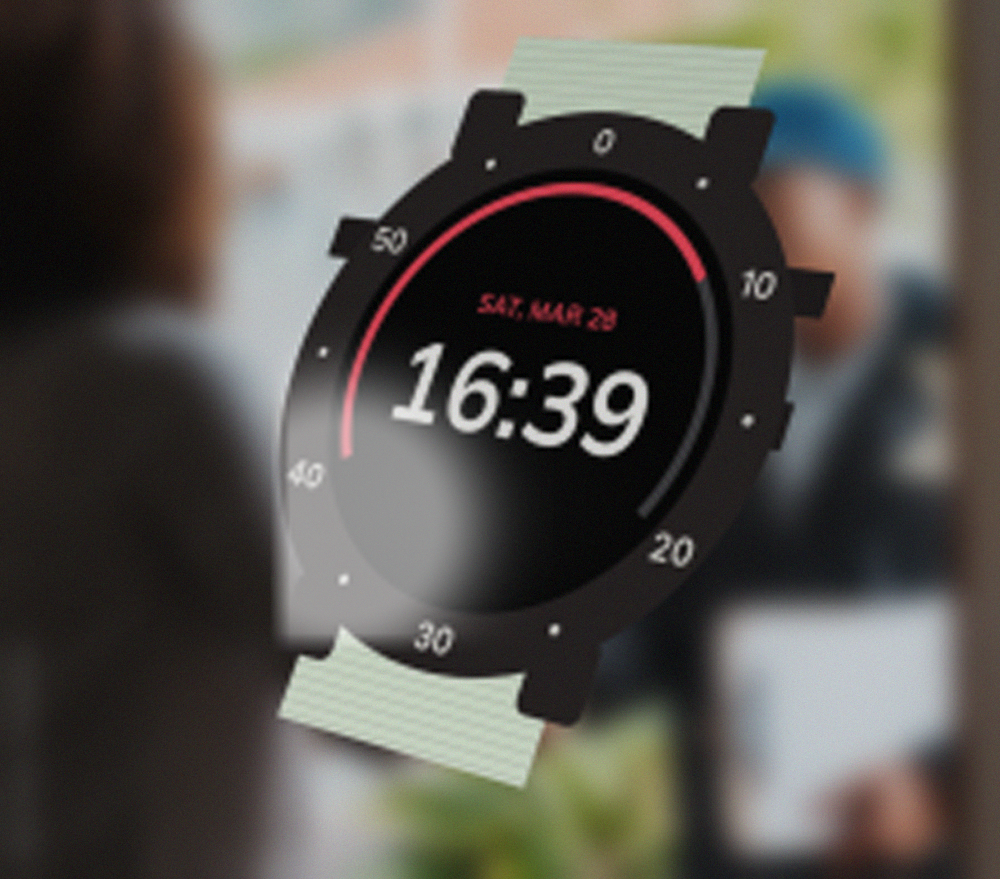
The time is 16h39
